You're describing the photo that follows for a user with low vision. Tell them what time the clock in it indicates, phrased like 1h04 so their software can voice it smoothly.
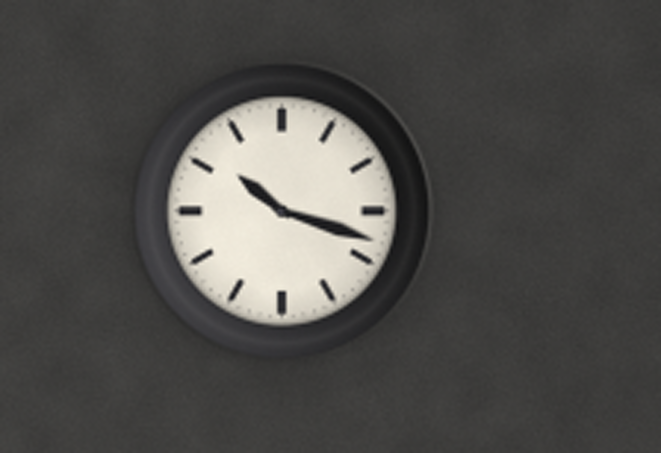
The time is 10h18
